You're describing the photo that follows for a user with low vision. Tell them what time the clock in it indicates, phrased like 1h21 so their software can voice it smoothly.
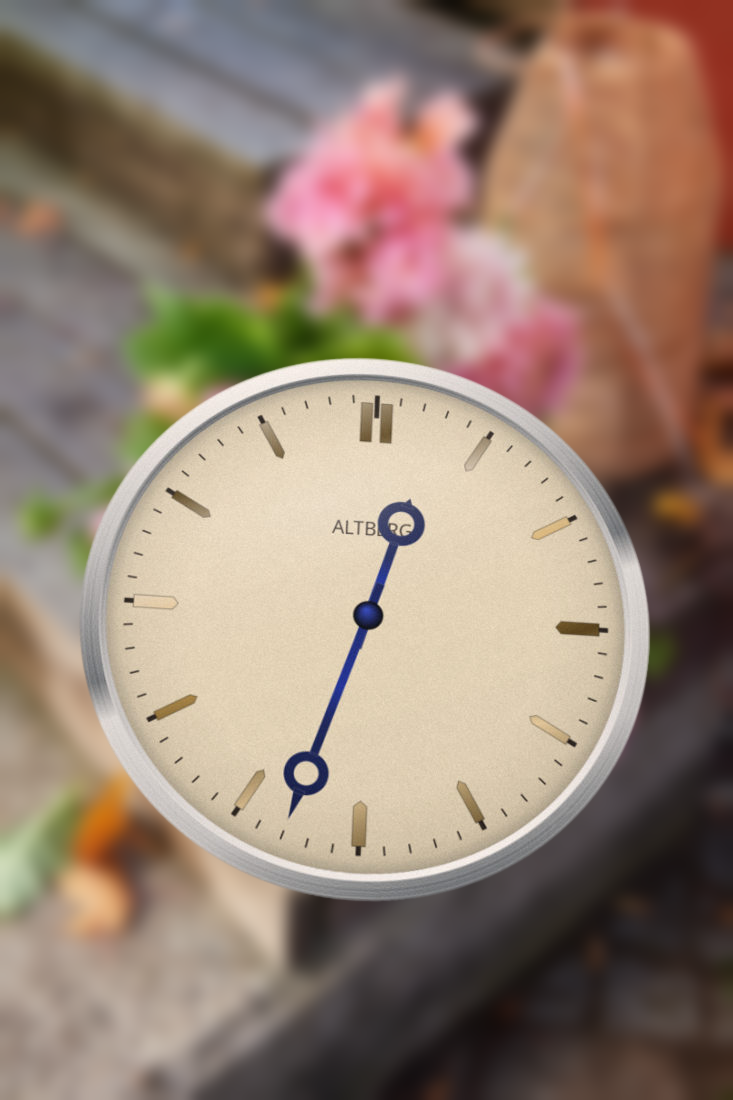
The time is 12h33
